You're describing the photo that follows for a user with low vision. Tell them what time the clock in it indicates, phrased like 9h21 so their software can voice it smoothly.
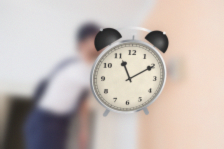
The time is 11h10
